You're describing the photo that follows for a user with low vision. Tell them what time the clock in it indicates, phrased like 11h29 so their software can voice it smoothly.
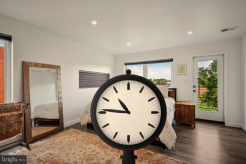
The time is 10h46
